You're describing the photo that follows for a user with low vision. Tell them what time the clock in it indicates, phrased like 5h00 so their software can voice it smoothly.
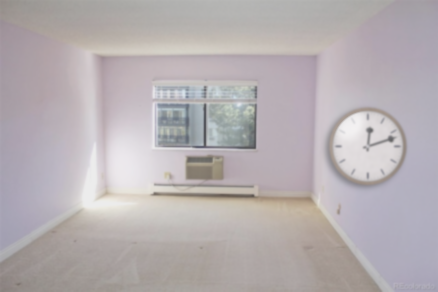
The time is 12h12
